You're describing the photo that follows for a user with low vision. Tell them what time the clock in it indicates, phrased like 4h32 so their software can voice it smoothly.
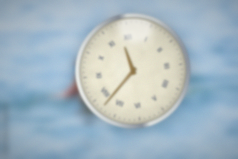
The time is 11h38
